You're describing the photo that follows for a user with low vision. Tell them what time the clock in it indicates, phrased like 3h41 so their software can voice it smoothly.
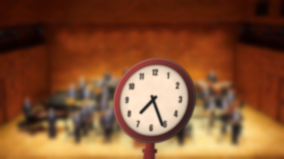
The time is 7h26
